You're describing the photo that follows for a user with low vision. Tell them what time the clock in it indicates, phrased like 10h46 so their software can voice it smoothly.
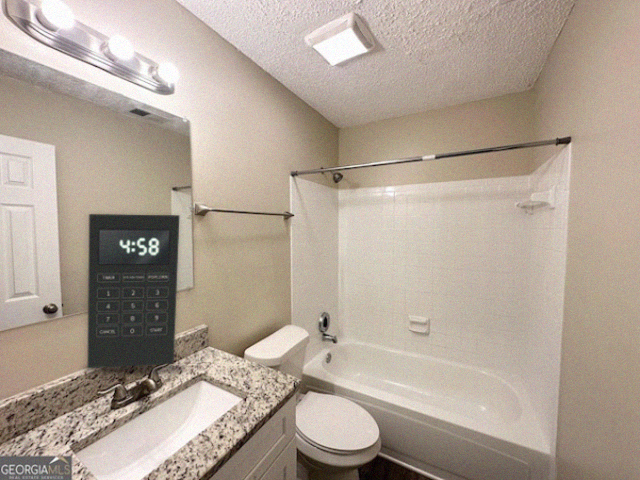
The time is 4h58
